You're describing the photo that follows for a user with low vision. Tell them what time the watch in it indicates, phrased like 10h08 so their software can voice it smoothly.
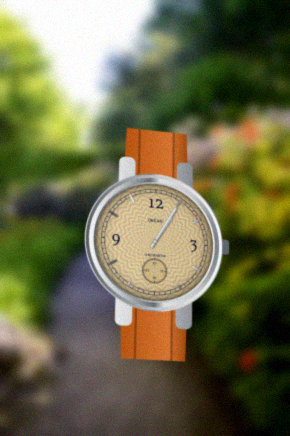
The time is 1h05
